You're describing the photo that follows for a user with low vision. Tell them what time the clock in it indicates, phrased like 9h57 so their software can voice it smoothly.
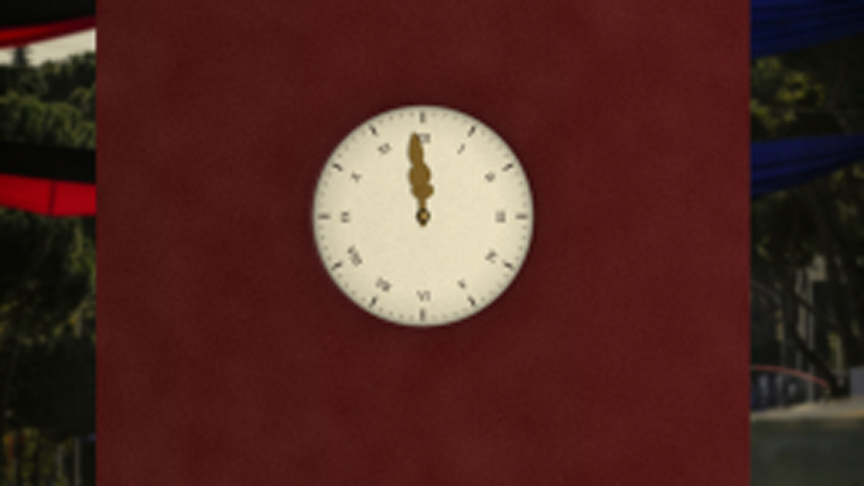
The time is 11h59
